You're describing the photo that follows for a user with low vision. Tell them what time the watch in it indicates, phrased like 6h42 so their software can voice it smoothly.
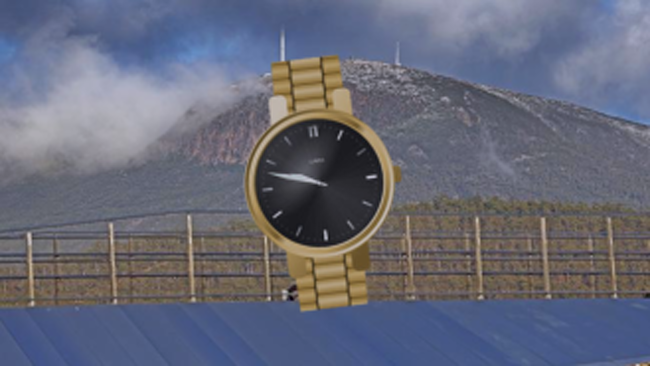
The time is 9h48
